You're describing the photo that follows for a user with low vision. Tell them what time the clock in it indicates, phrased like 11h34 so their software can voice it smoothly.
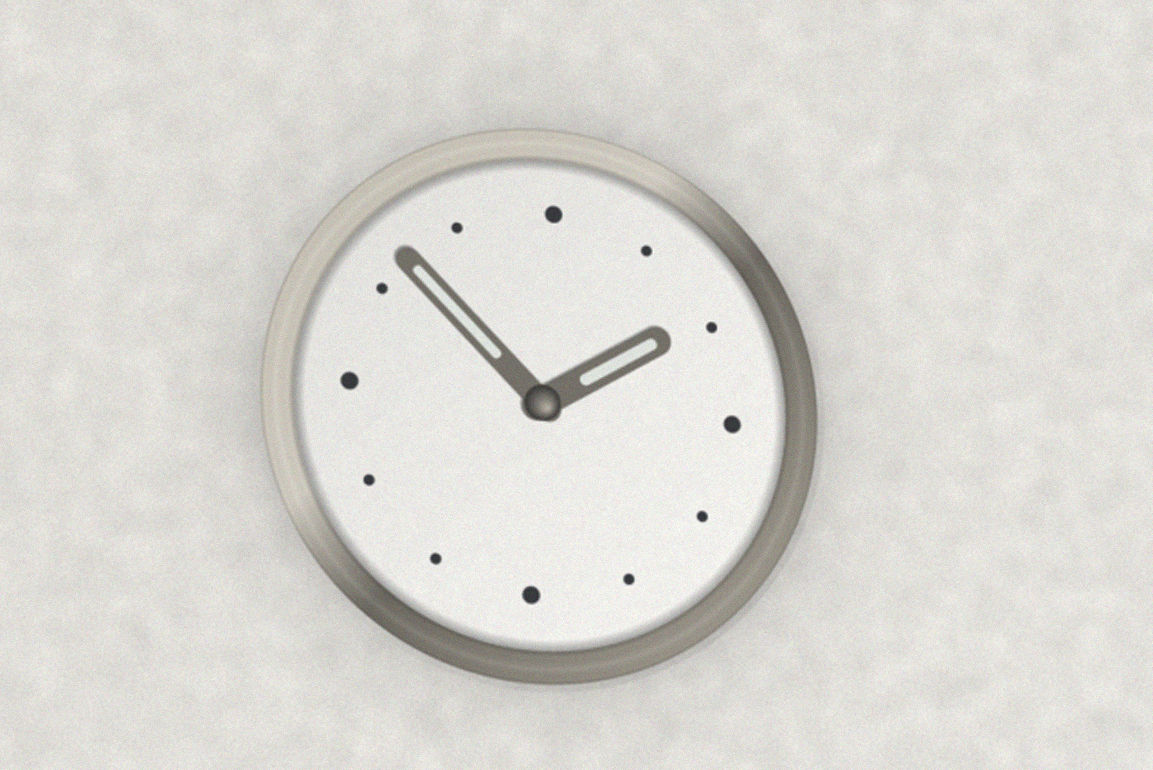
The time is 1h52
